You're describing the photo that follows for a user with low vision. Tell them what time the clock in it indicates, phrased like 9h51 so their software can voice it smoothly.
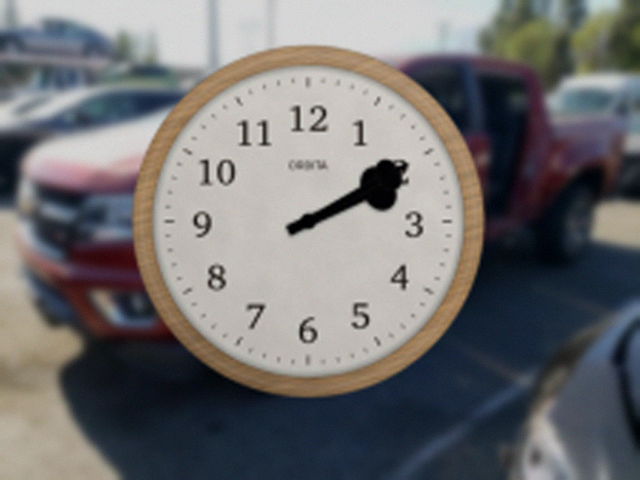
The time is 2h10
